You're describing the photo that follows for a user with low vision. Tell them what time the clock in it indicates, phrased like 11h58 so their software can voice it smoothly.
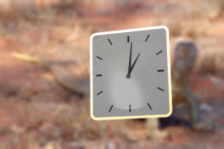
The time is 1h01
